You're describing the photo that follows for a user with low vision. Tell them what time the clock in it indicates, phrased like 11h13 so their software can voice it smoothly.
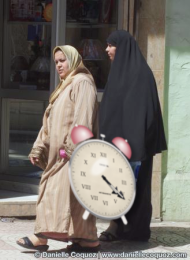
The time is 4h21
